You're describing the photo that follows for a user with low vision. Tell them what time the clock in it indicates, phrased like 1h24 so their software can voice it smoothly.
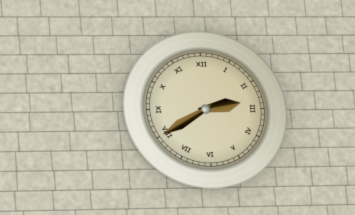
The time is 2h40
